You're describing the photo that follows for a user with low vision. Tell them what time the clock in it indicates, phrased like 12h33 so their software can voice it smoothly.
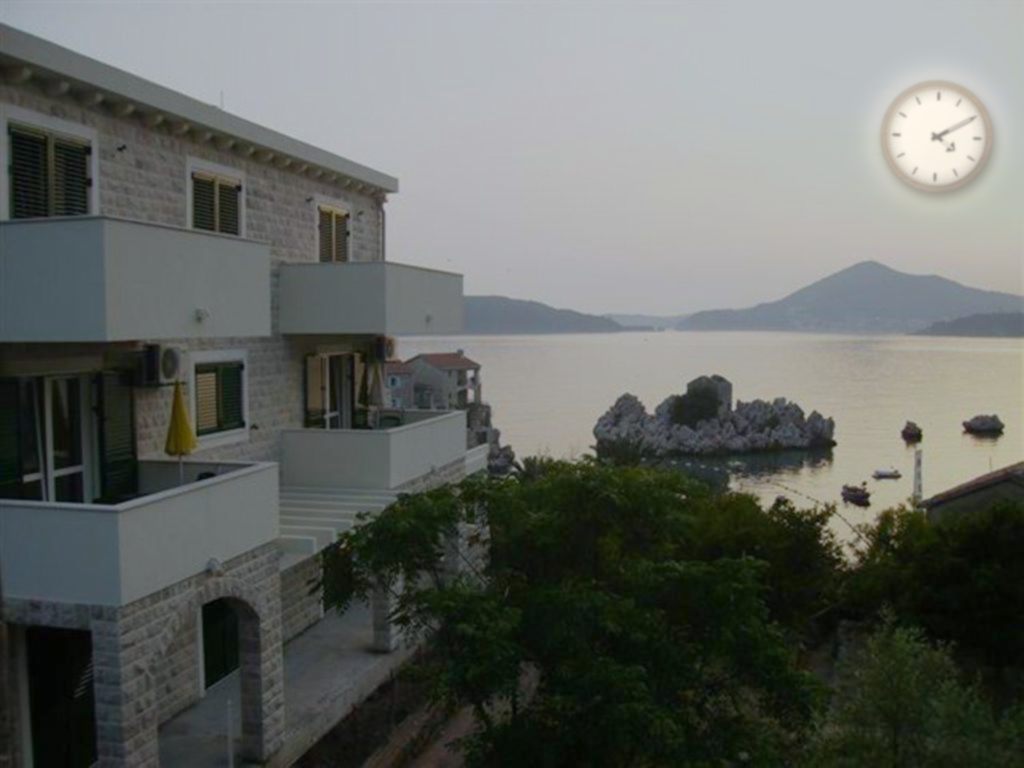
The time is 4h10
